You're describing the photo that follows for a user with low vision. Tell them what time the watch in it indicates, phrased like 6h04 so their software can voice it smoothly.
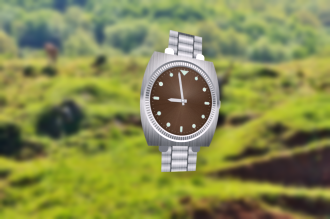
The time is 8h58
